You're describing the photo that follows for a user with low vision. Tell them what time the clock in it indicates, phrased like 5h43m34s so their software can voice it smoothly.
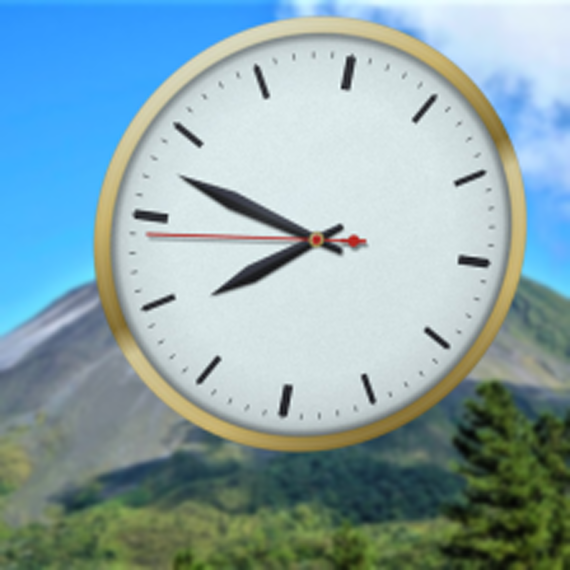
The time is 7h47m44s
